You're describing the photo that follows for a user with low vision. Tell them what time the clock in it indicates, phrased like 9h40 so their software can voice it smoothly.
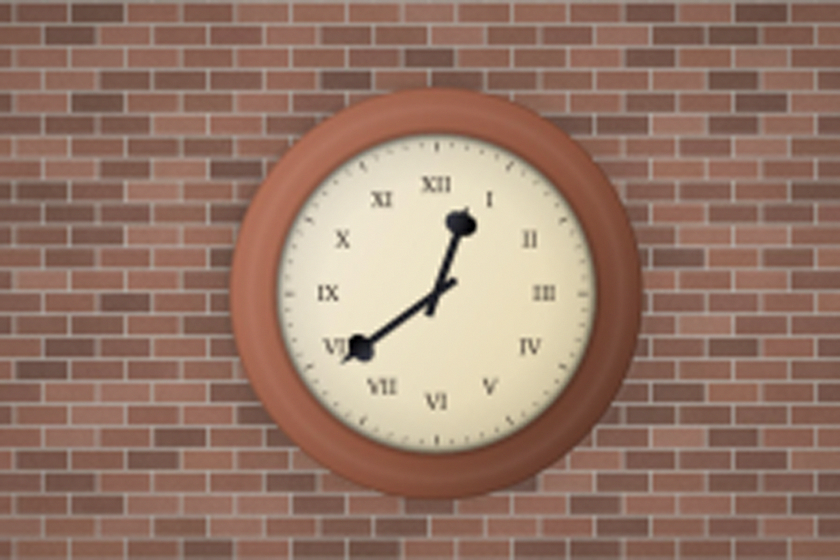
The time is 12h39
